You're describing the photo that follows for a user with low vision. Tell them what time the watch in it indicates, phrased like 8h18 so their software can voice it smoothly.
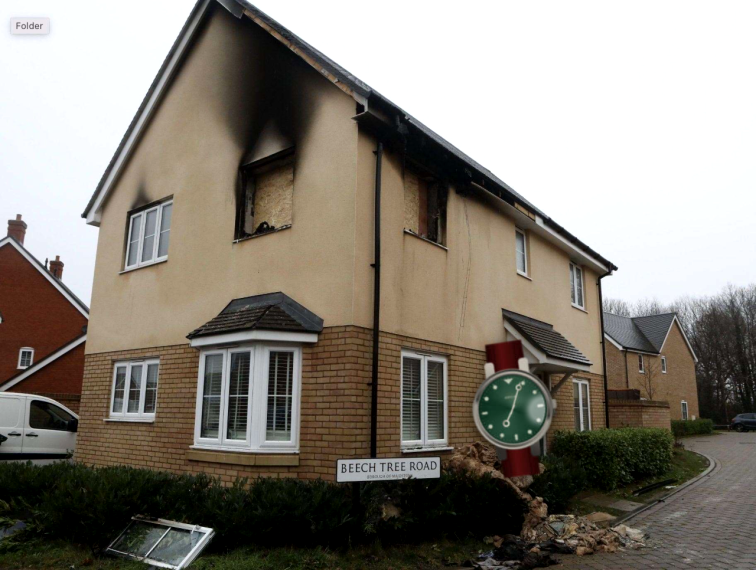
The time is 7h04
